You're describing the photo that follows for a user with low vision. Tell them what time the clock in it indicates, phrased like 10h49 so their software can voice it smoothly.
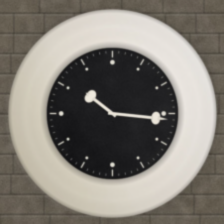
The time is 10h16
